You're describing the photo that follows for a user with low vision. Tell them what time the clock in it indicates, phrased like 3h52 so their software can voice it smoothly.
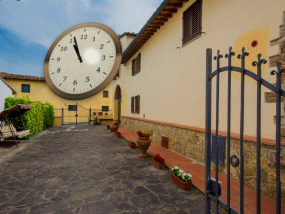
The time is 10h56
